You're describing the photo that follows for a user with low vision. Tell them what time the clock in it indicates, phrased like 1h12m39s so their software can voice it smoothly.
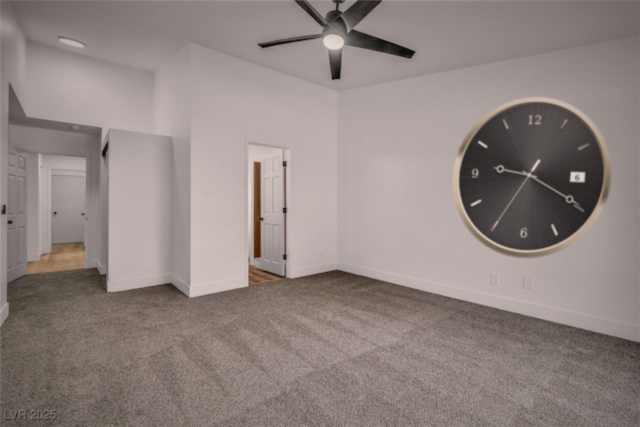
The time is 9h19m35s
